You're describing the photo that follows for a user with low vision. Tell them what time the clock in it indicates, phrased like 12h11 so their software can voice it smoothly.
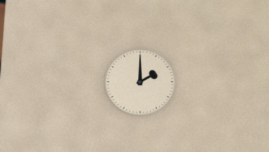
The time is 2h00
